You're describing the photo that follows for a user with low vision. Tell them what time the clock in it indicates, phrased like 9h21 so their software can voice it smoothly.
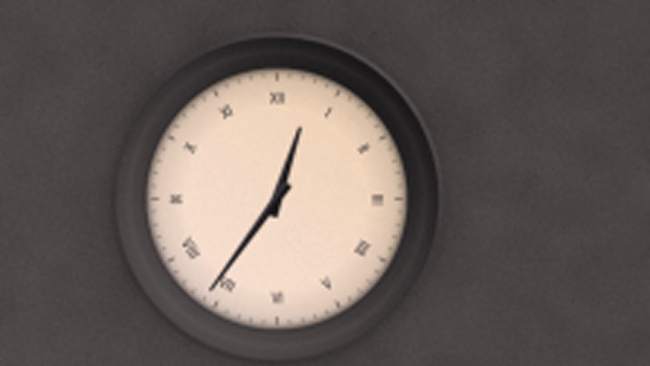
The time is 12h36
